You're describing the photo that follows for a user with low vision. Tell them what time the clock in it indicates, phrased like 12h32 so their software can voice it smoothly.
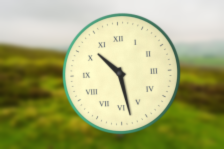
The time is 10h28
